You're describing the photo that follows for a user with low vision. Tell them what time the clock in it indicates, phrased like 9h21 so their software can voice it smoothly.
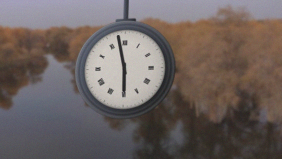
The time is 5h58
